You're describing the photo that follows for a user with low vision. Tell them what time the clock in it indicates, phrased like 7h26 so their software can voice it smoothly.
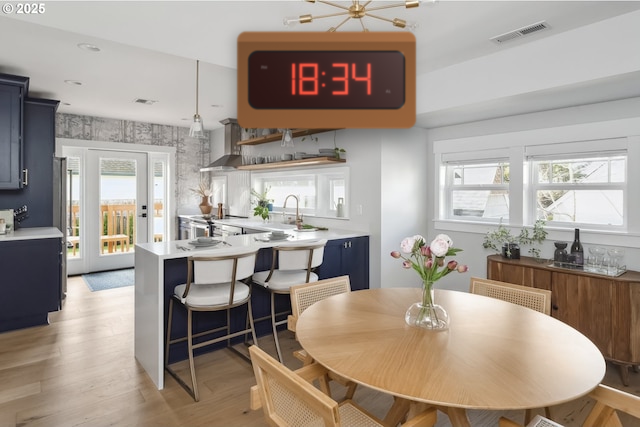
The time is 18h34
